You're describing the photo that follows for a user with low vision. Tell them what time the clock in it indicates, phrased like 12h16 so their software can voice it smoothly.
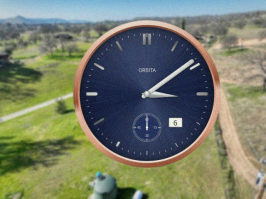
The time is 3h09
